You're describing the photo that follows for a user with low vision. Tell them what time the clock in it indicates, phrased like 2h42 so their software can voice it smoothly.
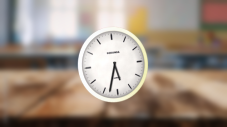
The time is 5h33
